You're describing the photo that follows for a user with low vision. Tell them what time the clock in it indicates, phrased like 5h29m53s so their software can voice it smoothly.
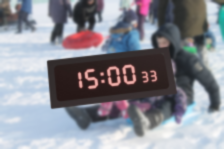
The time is 15h00m33s
